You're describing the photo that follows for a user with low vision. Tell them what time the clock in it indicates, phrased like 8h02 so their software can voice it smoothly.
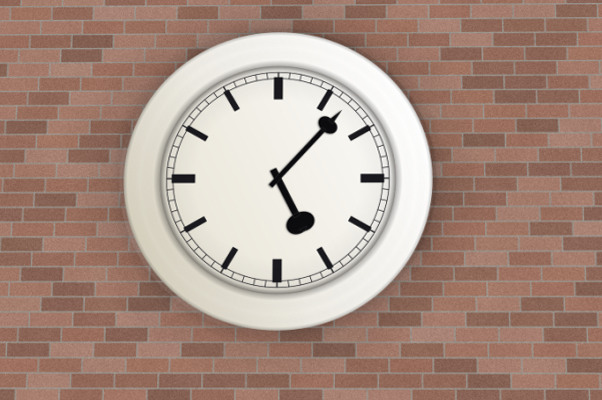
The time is 5h07
